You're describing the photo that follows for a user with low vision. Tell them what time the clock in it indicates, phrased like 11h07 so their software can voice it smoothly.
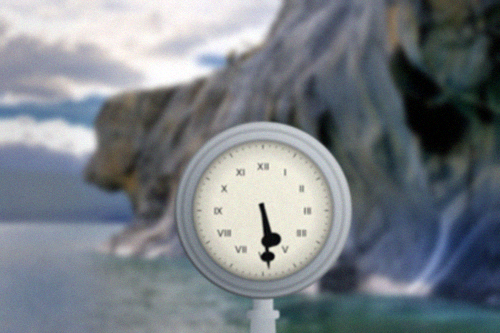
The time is 5h29
